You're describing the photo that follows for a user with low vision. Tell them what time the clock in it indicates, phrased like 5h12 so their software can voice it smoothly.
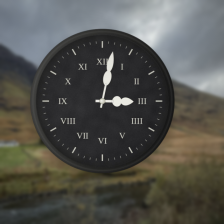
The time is 3h02
